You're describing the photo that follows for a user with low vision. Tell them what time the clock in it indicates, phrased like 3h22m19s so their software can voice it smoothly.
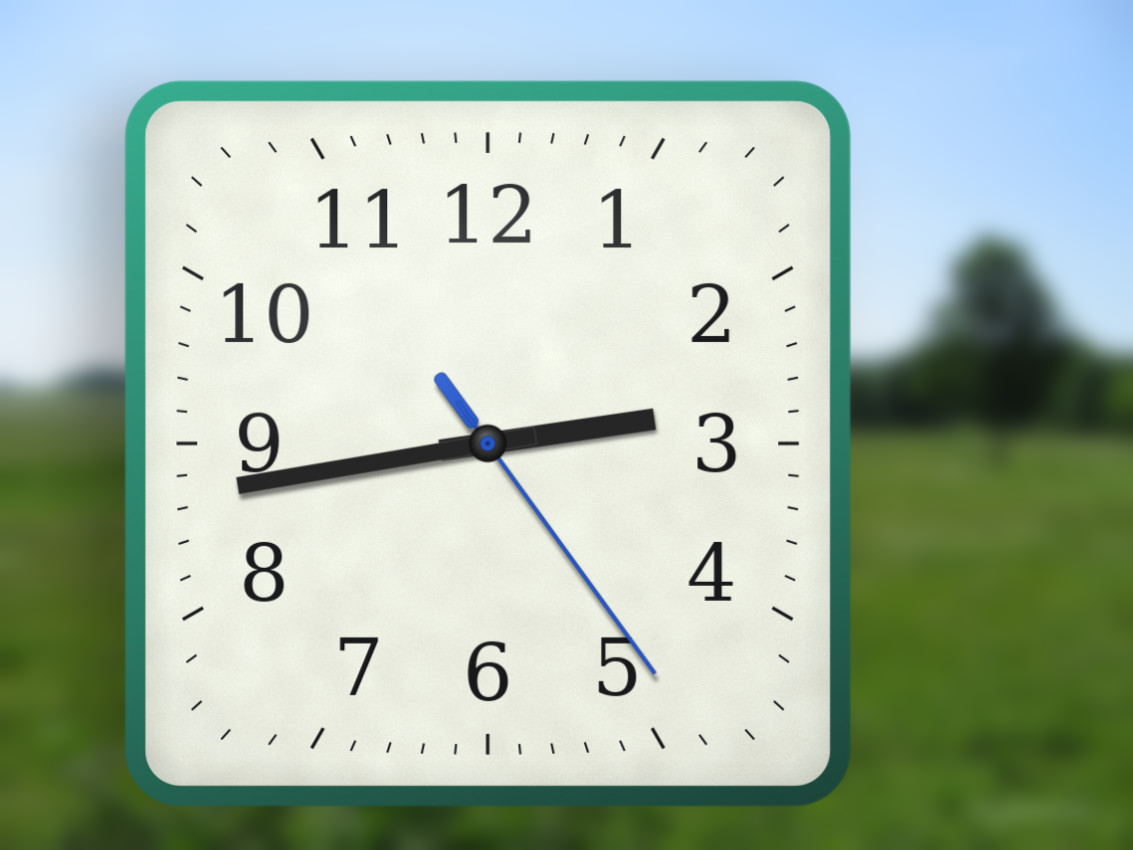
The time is 2h43m24s
